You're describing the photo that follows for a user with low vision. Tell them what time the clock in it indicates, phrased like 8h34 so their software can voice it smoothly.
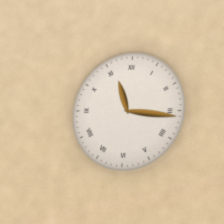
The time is 11h16
